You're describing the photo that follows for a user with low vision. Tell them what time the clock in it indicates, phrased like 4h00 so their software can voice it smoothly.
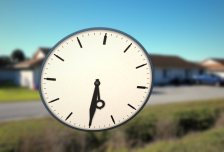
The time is 5h30
